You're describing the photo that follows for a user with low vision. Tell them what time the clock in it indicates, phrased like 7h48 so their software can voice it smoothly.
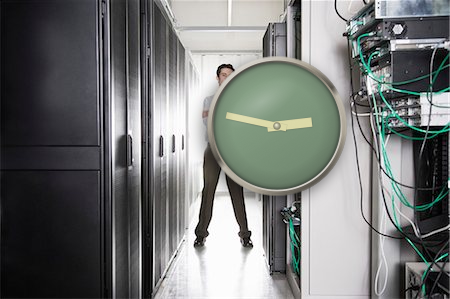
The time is 2h47
